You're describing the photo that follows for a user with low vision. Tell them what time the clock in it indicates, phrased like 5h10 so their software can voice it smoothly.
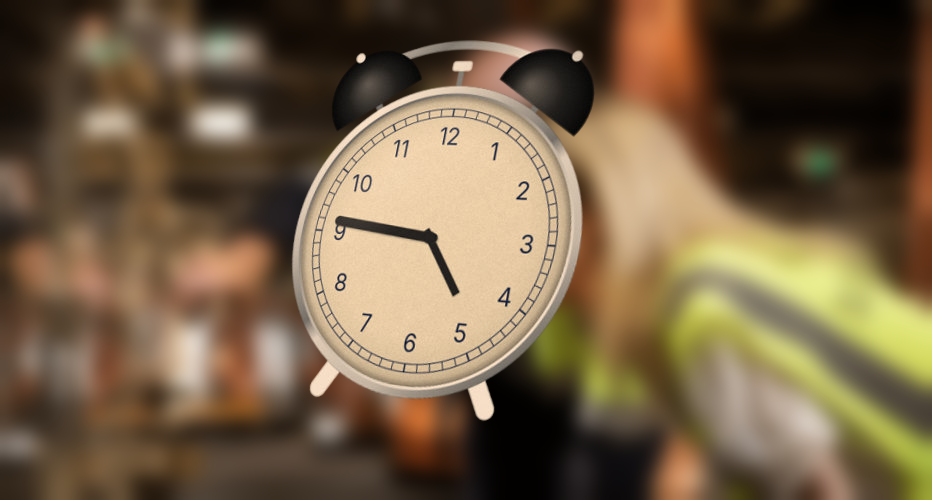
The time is 4h46
